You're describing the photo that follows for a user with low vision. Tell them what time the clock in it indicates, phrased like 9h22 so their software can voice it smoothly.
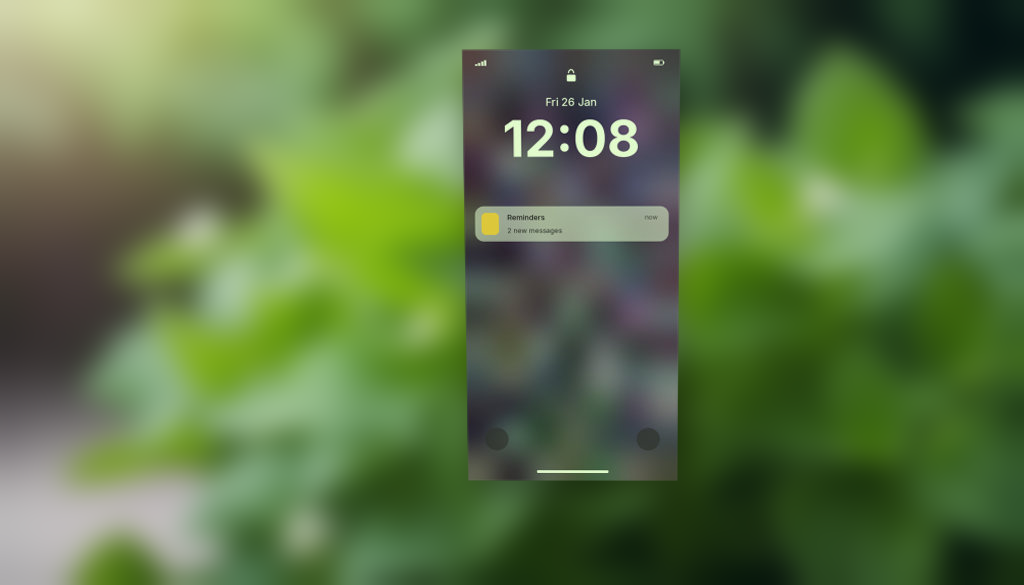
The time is 12h08
